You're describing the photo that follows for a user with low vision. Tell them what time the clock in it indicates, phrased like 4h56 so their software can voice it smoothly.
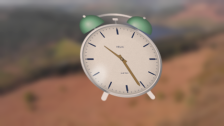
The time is 10h26
